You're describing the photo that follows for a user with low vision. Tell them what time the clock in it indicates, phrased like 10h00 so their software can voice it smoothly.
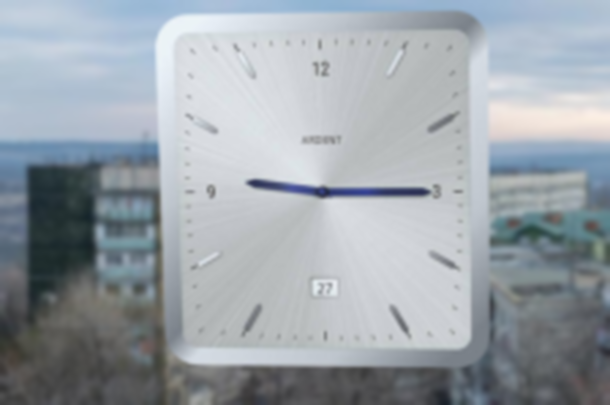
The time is 9h15
